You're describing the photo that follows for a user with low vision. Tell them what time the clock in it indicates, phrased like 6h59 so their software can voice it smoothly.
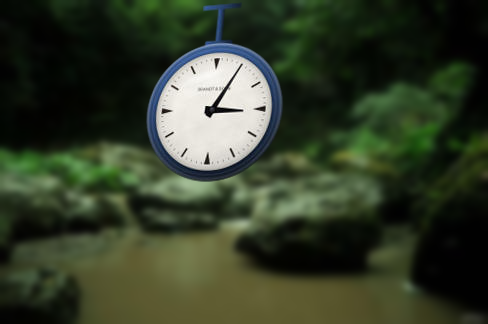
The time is 3h05
